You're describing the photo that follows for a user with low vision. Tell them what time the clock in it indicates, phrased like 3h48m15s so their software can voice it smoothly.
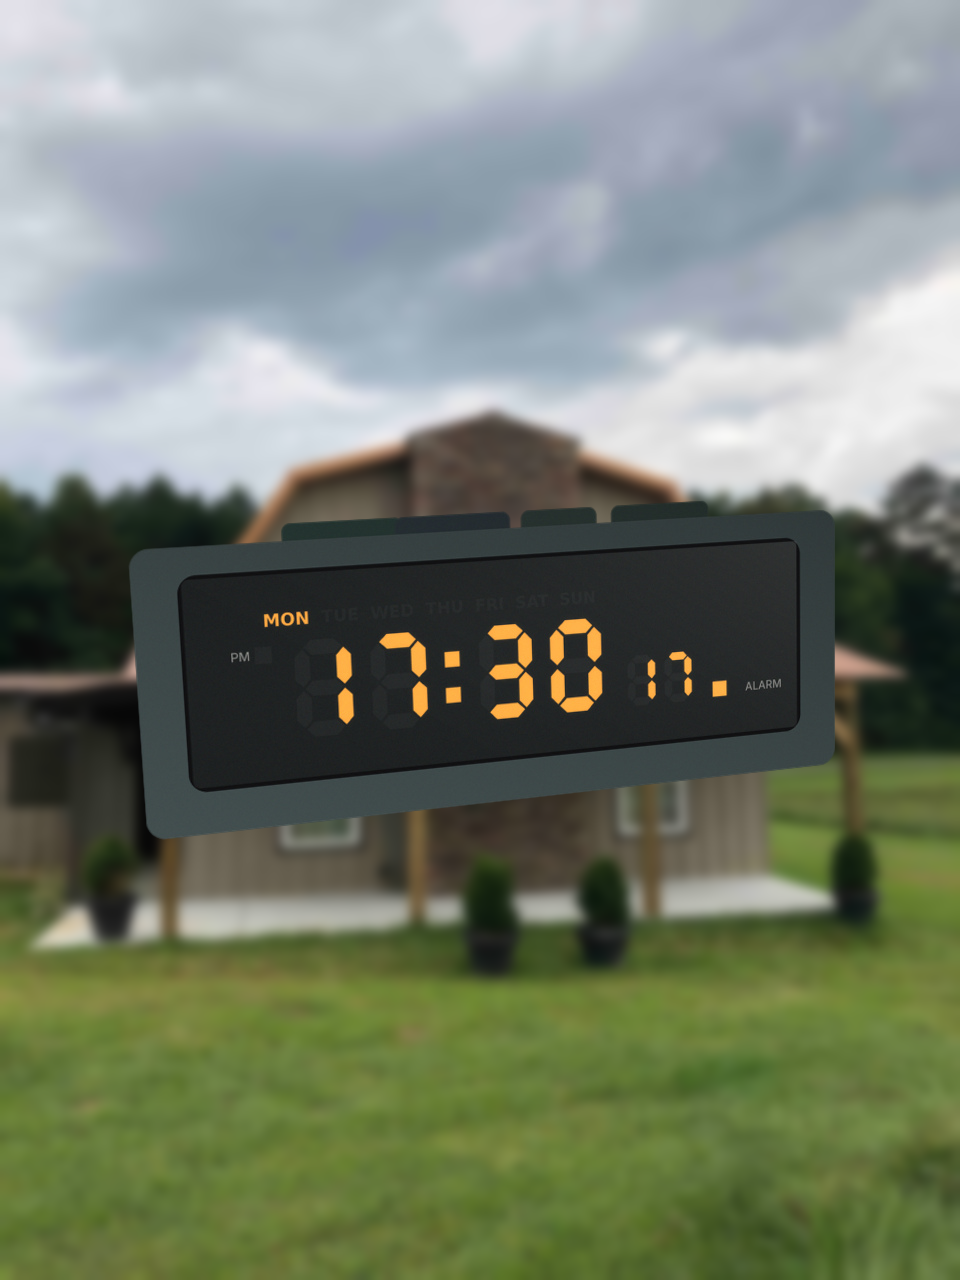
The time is 17h30m17s
